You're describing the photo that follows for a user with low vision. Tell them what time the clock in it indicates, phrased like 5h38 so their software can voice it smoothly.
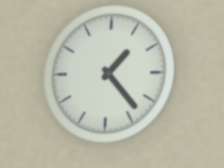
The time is 1h23
